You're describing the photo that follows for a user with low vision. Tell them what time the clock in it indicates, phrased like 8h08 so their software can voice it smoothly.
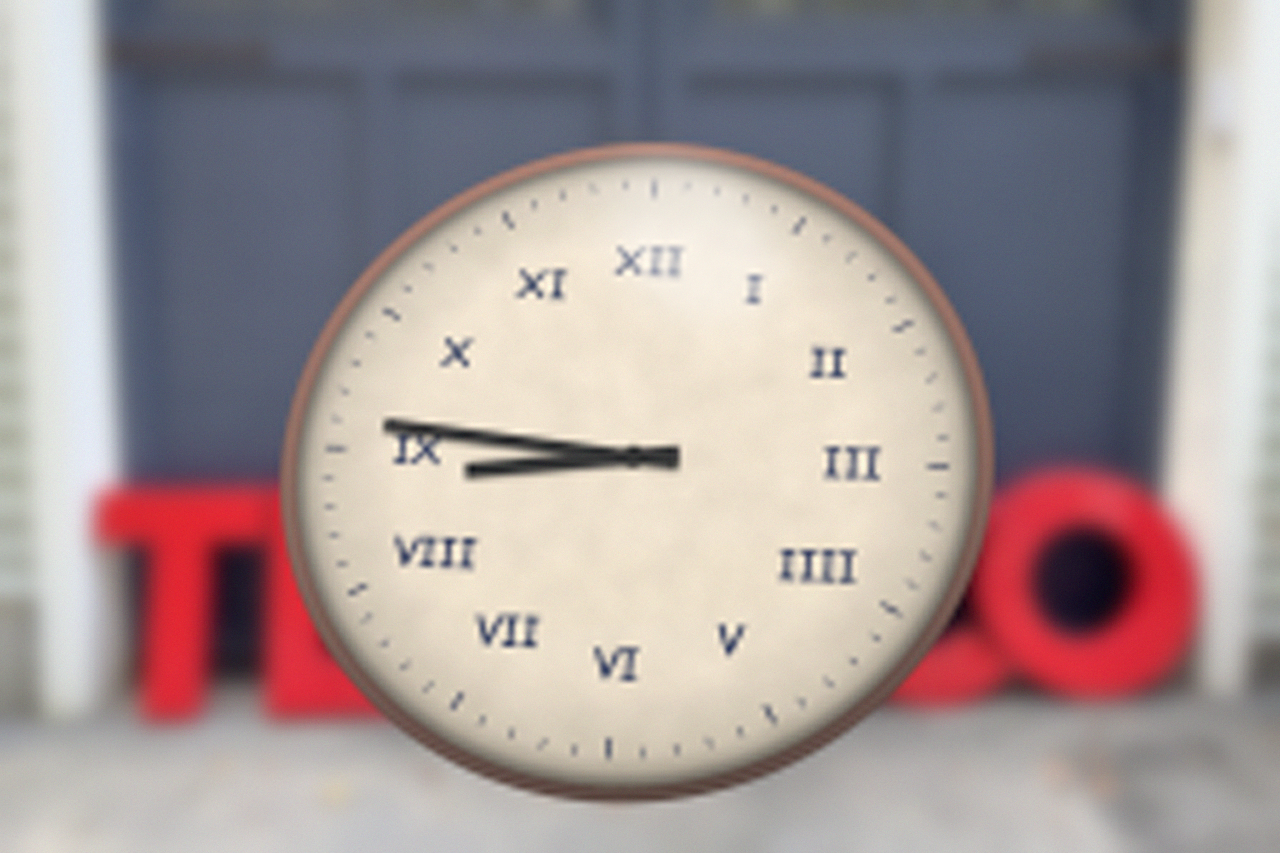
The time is 8h46
